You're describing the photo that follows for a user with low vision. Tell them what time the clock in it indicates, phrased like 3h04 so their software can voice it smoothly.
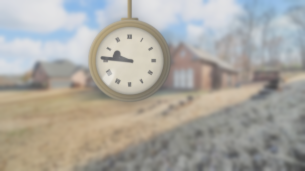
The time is 9h46
